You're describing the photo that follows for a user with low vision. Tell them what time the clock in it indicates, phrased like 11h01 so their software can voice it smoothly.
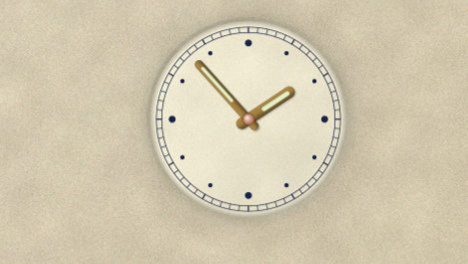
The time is 1h53
